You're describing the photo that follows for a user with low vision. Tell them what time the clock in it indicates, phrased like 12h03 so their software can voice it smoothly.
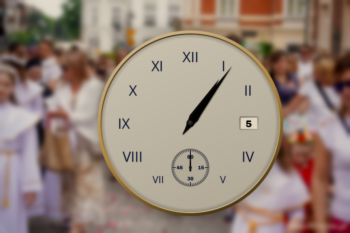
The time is 1h06
